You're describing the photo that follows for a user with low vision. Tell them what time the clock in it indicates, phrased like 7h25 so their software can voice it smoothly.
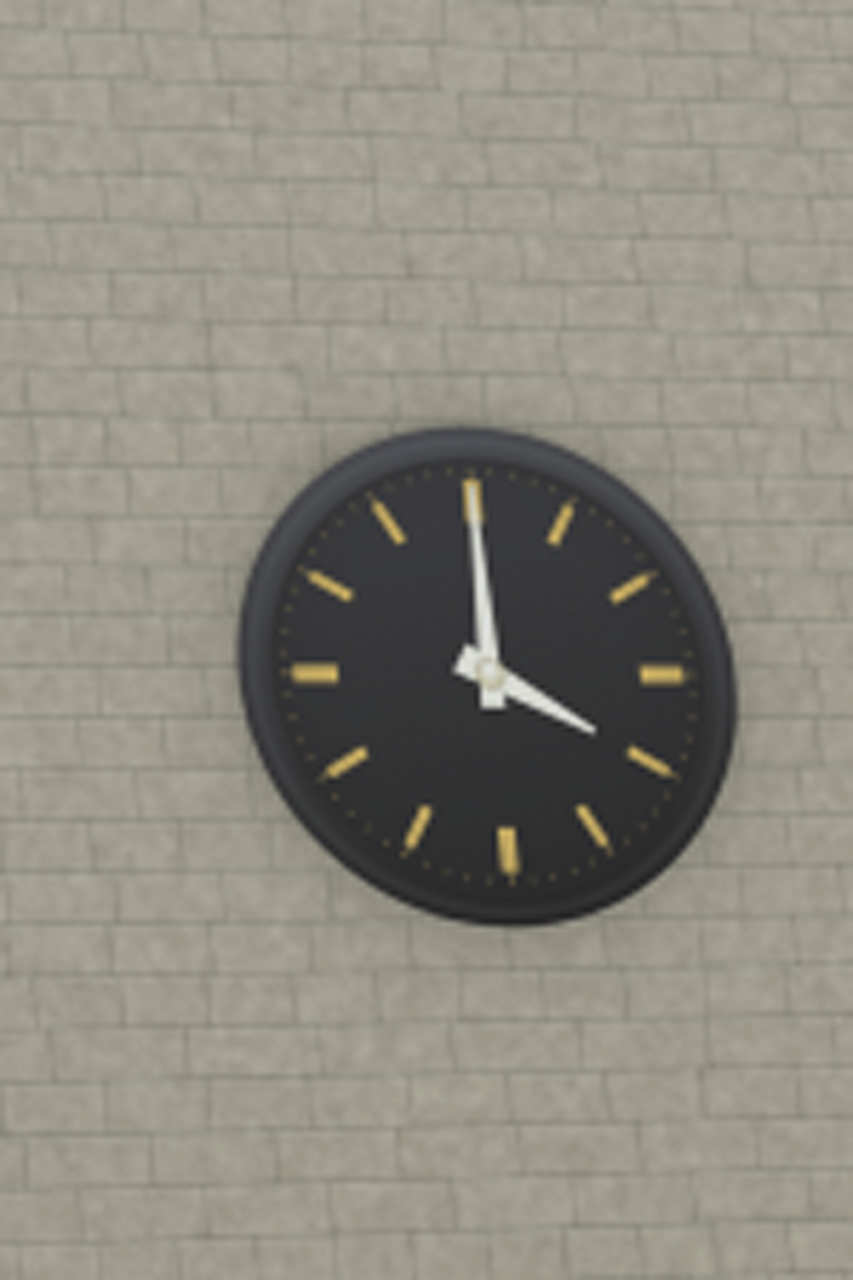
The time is 4h00
